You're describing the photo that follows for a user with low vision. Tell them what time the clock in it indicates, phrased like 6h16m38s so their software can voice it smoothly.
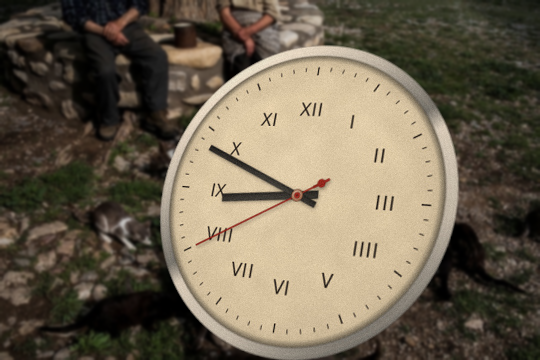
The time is 8h48m40s
